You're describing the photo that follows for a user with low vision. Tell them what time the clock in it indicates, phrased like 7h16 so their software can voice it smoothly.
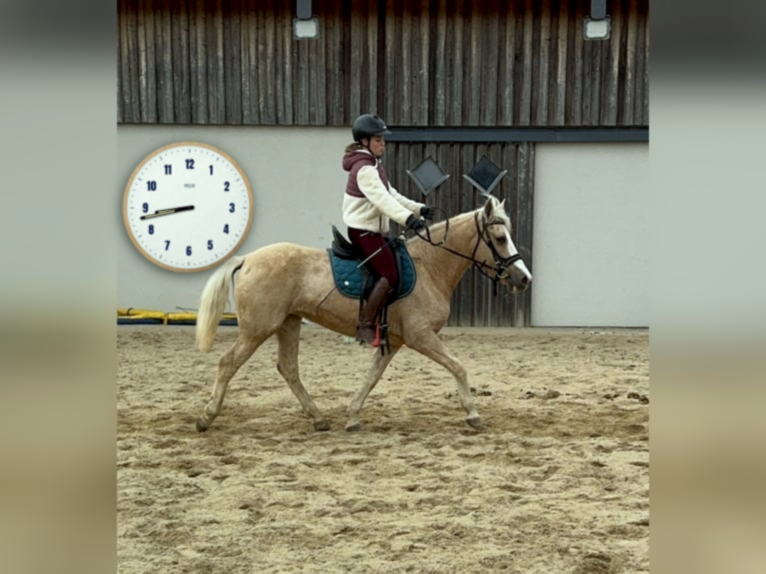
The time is 8h43
